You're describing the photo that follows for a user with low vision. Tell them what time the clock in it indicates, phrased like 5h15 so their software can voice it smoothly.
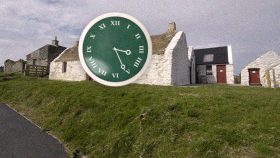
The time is 3h26
